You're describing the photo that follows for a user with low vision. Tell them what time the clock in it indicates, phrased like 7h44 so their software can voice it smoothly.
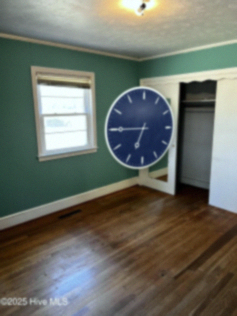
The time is 6h45
